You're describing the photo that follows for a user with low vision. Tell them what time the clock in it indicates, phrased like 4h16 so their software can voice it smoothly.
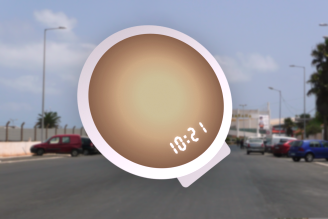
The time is 10h21
